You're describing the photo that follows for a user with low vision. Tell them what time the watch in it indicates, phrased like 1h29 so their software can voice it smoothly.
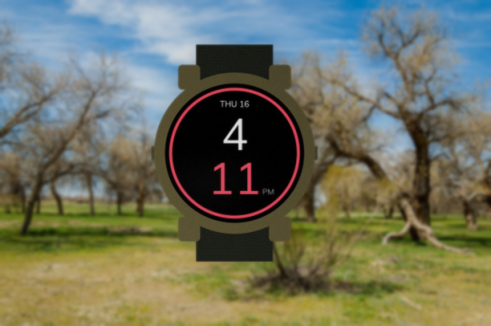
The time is 4h11
